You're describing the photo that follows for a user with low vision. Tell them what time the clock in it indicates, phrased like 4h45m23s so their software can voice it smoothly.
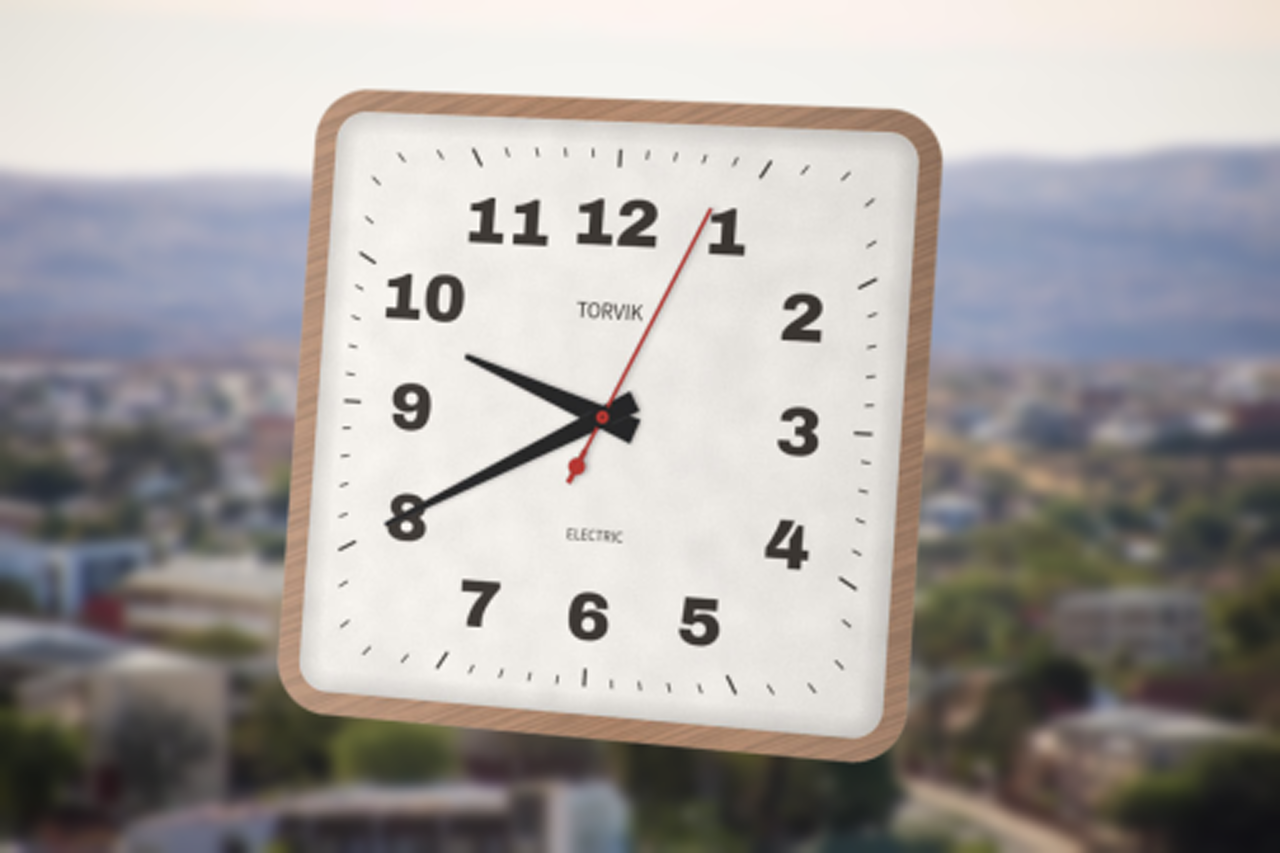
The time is 9h40m04s
